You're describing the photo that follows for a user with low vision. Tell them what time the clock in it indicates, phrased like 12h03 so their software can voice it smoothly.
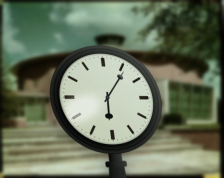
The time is 6h06
